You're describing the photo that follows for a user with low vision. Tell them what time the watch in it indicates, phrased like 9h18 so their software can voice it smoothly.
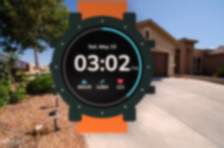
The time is 3h02
